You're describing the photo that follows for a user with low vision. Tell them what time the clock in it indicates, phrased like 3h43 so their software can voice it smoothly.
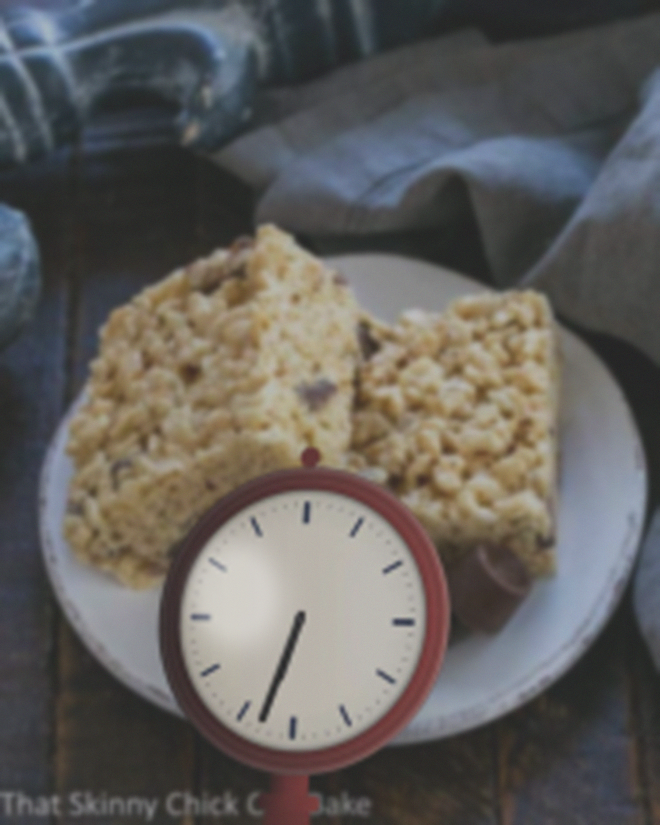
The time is 6h33
